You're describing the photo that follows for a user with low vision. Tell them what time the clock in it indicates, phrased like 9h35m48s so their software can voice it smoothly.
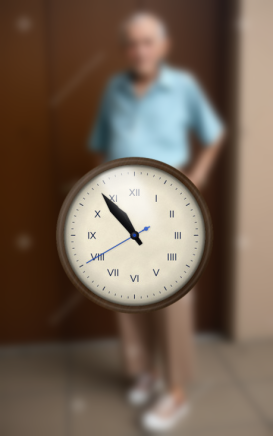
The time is 10h53m40s
